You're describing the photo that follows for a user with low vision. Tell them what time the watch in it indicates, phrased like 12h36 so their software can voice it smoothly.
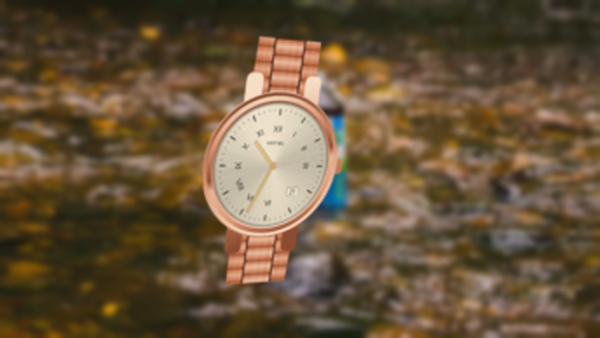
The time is 10h34
